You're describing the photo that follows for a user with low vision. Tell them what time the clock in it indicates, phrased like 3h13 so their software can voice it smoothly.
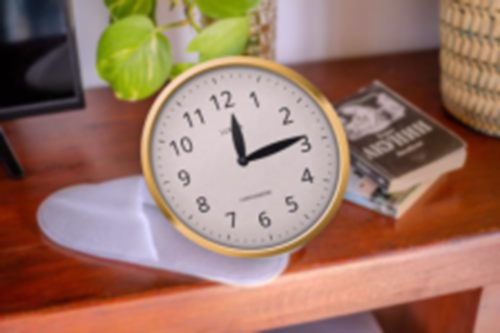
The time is 12h14
